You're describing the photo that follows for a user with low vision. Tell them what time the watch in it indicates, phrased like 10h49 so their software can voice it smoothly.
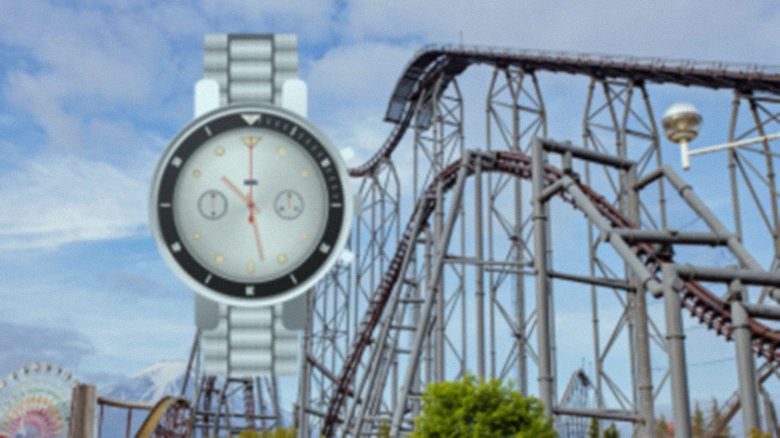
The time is 10h28
